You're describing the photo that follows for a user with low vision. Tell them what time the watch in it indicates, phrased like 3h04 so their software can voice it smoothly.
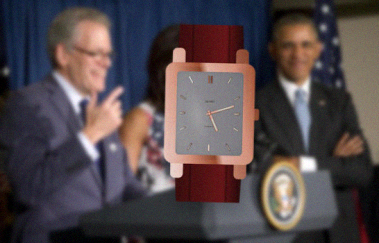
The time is 5h12
